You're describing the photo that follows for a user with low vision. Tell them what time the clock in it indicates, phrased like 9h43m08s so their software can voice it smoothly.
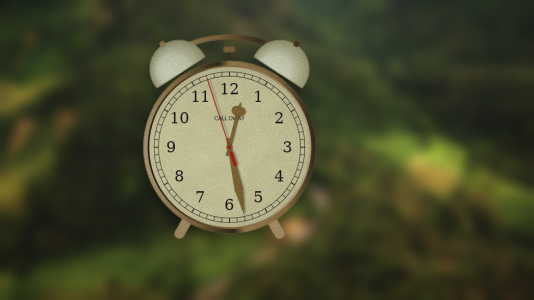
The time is 12h27m57s
